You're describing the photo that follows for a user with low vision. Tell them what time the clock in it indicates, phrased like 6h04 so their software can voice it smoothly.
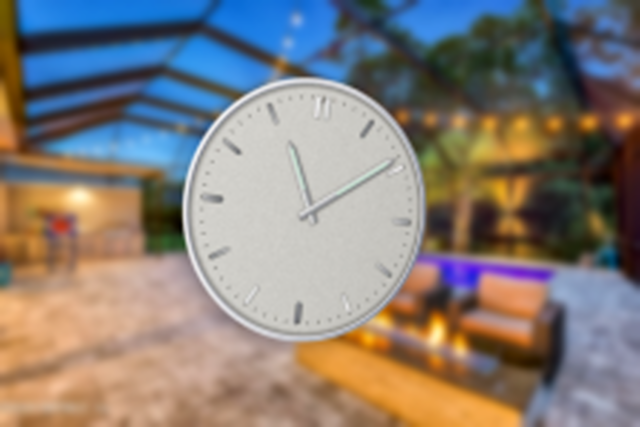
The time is 11h09
